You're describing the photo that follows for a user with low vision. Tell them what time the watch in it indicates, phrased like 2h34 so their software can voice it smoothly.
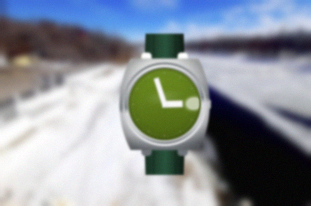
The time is 2h57
